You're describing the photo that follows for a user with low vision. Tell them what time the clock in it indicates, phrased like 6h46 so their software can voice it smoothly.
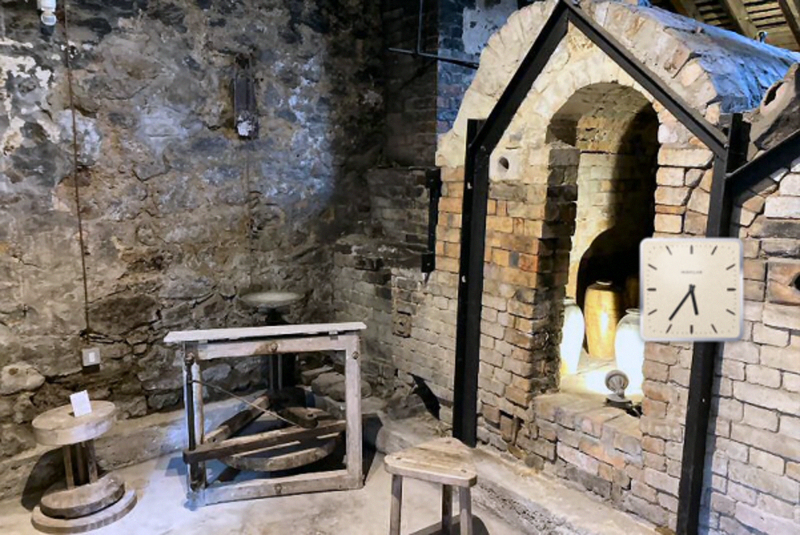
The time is 5h36
